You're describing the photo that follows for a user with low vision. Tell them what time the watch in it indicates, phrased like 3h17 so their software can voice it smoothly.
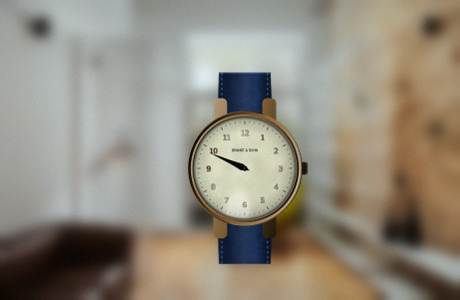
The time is 9h49
